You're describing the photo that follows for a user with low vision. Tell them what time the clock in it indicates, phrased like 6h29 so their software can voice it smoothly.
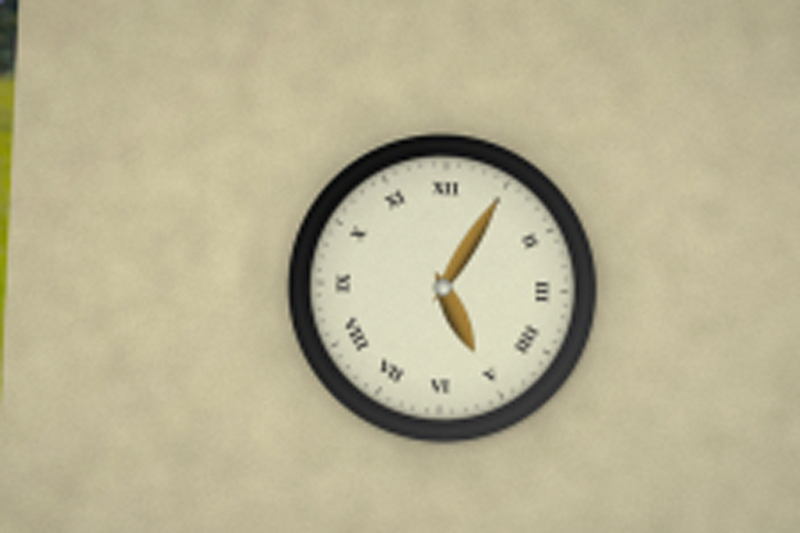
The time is 5h05
